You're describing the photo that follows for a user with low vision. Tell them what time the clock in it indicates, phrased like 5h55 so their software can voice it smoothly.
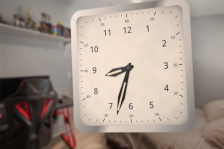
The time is 8h33
